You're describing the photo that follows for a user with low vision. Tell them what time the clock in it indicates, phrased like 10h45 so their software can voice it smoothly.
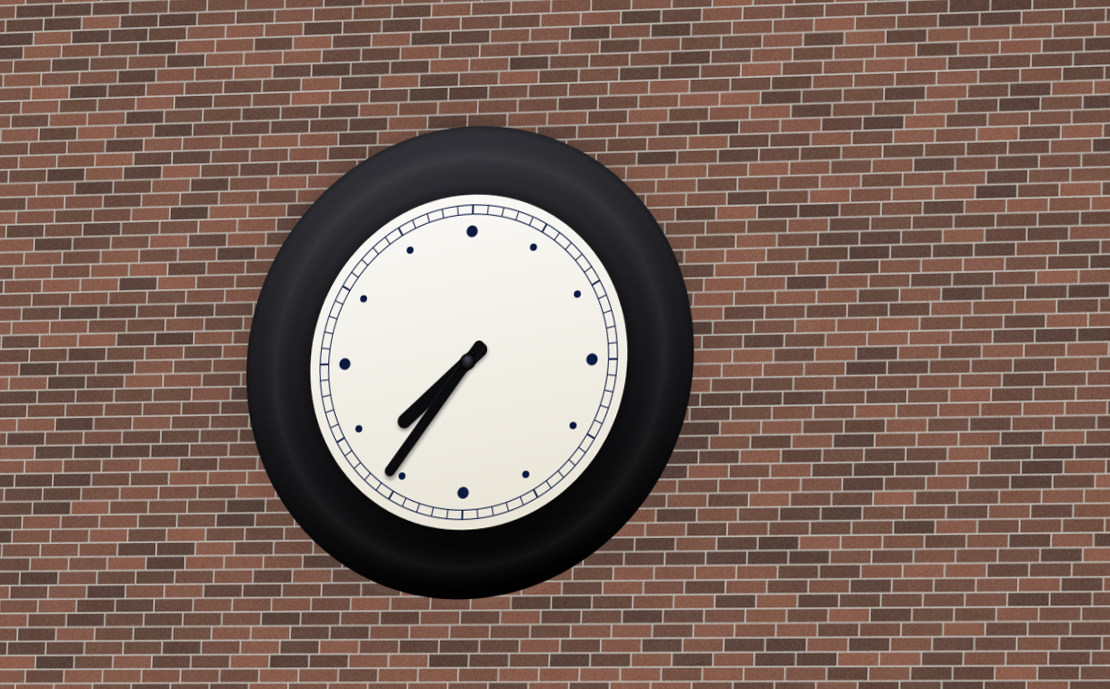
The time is 7h36
